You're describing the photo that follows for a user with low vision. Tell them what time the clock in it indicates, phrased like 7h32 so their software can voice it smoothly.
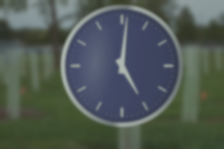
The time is 5h01
